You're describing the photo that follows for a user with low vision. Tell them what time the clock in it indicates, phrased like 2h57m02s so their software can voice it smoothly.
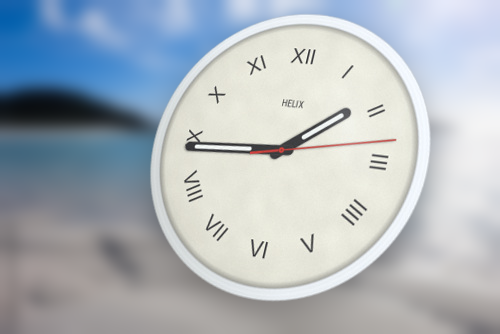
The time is 1h44m13s
